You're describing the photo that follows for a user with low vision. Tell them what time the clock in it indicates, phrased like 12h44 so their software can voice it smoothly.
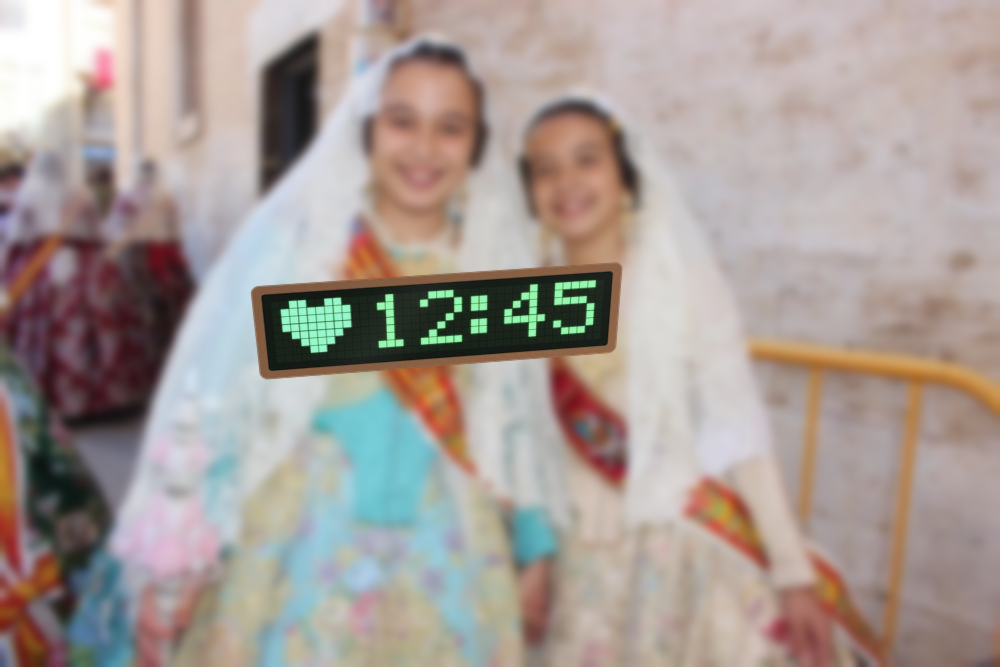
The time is 12h45
